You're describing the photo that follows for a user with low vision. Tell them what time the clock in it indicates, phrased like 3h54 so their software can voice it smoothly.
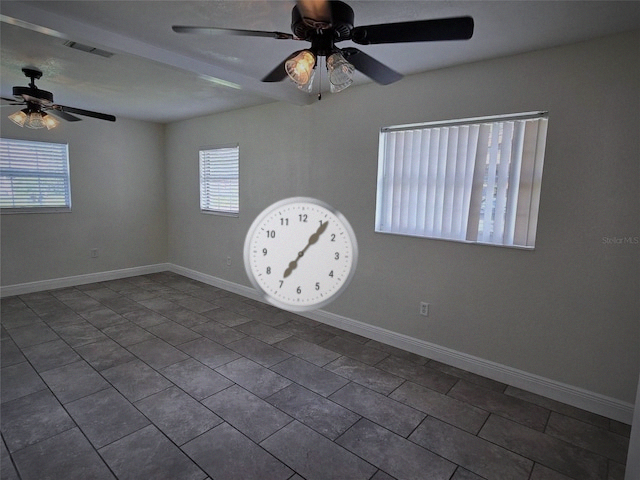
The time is 7h06
